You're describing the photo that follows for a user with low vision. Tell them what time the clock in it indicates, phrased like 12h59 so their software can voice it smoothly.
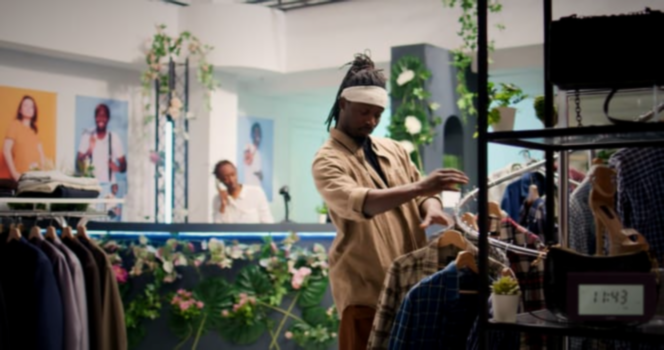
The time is 11h43
